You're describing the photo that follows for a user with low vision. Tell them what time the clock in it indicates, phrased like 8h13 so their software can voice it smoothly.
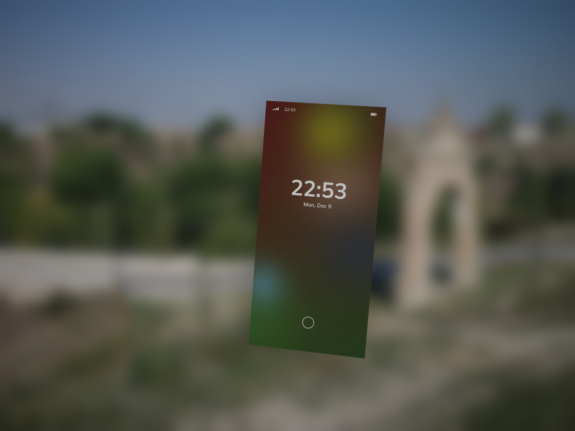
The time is 22h53
